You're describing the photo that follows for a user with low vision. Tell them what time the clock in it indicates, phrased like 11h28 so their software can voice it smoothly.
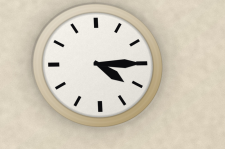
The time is 4h15
